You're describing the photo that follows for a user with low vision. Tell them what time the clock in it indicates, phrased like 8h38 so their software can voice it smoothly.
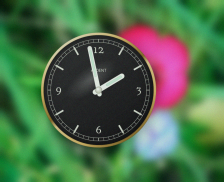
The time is 1h58
